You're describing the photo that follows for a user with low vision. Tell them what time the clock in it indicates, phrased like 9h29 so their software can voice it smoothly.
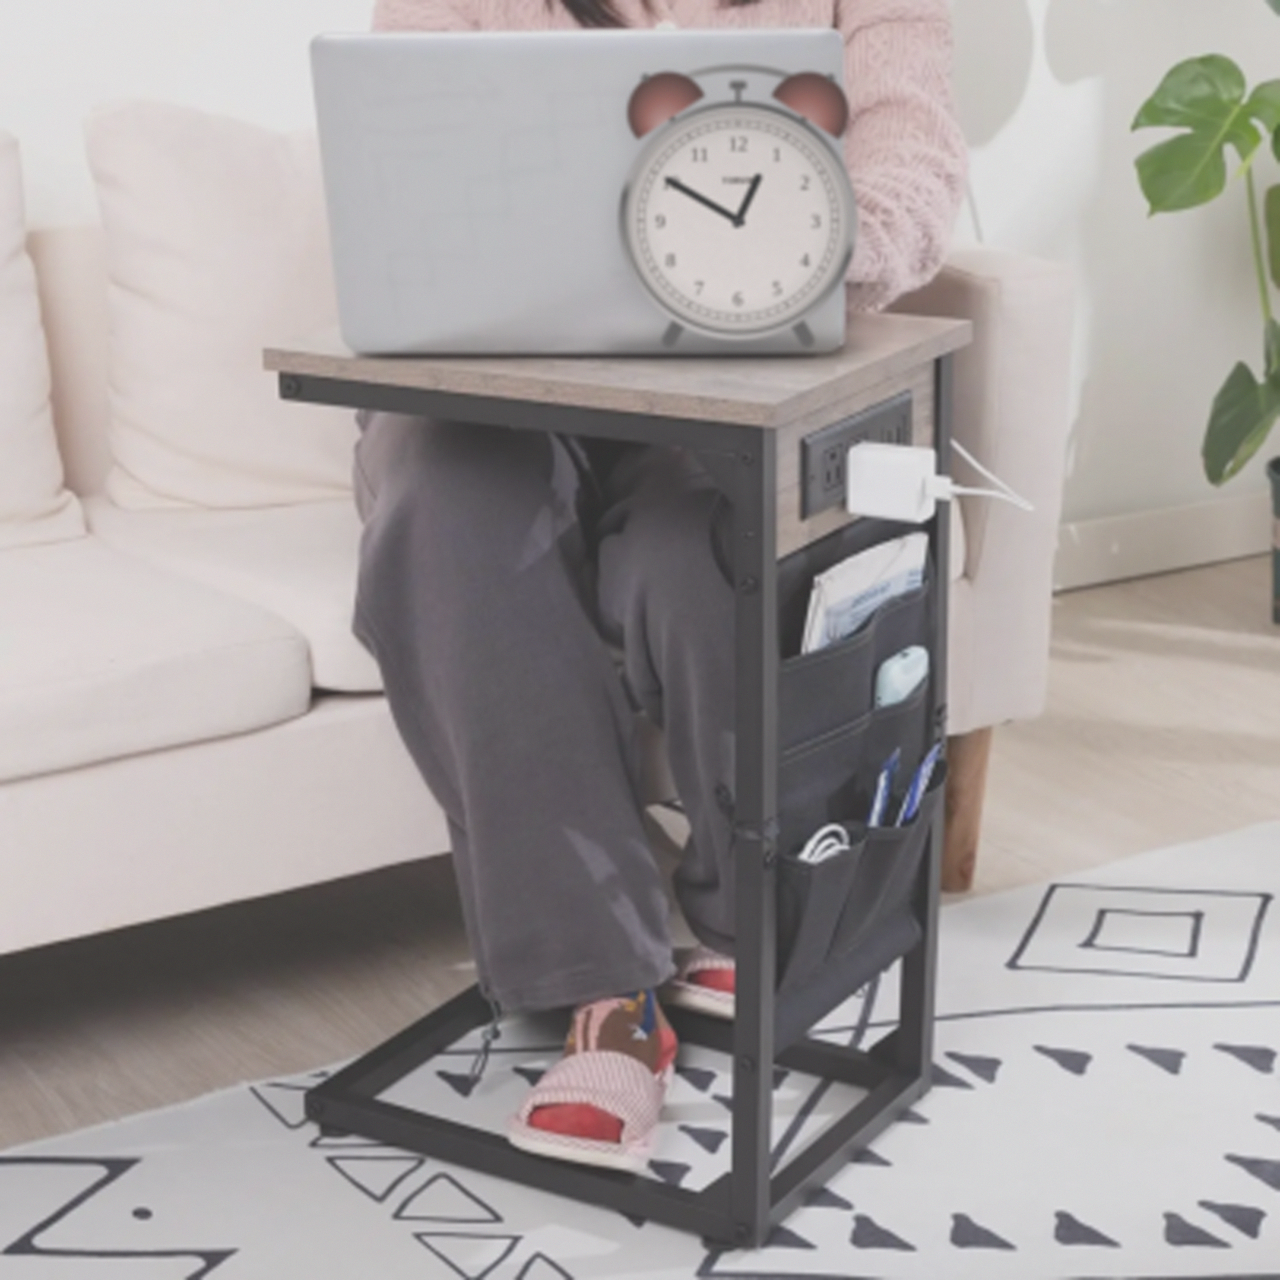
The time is 12h50
